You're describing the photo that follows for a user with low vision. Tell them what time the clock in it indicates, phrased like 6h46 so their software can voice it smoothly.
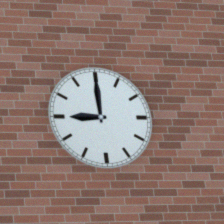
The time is 9h00
